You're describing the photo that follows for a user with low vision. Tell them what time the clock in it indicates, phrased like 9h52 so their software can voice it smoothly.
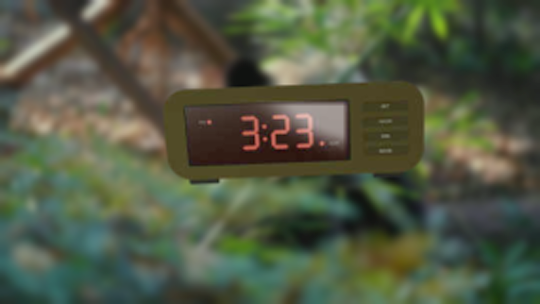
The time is 3h23
